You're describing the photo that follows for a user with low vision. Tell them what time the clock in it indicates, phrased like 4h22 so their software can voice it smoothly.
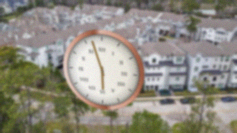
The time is 5h57
